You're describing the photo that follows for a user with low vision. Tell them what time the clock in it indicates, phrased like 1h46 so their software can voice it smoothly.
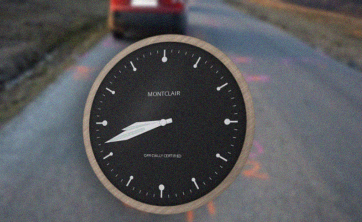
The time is 8h42
